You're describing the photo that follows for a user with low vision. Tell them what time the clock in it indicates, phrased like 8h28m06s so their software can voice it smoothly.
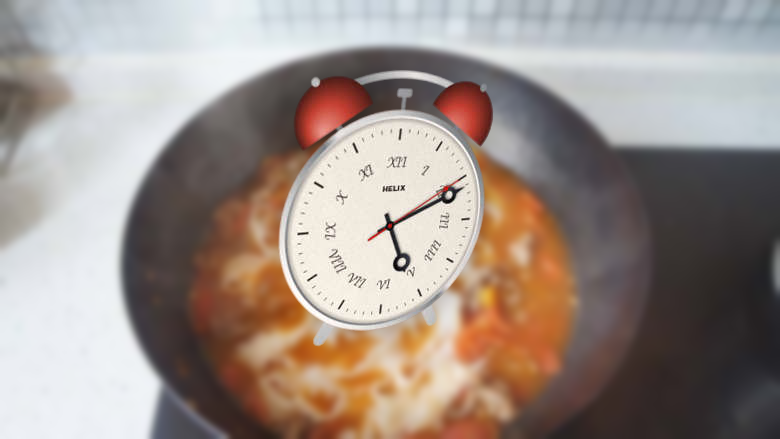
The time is 5h11m10s
